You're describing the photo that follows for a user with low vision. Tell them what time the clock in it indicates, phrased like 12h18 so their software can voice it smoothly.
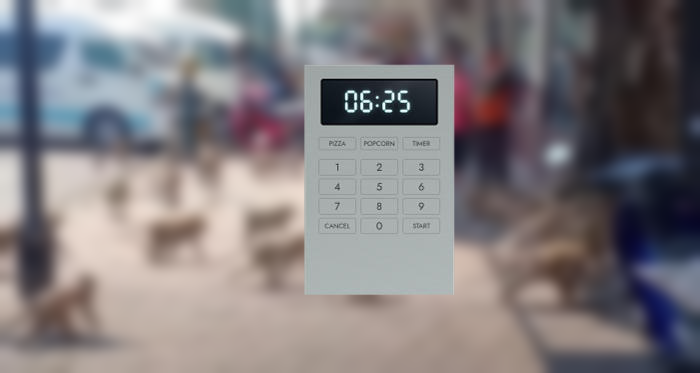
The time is 6h25
